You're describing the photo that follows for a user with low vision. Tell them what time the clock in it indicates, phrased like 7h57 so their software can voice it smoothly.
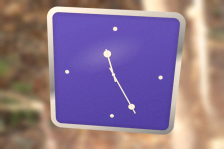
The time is 11h25
